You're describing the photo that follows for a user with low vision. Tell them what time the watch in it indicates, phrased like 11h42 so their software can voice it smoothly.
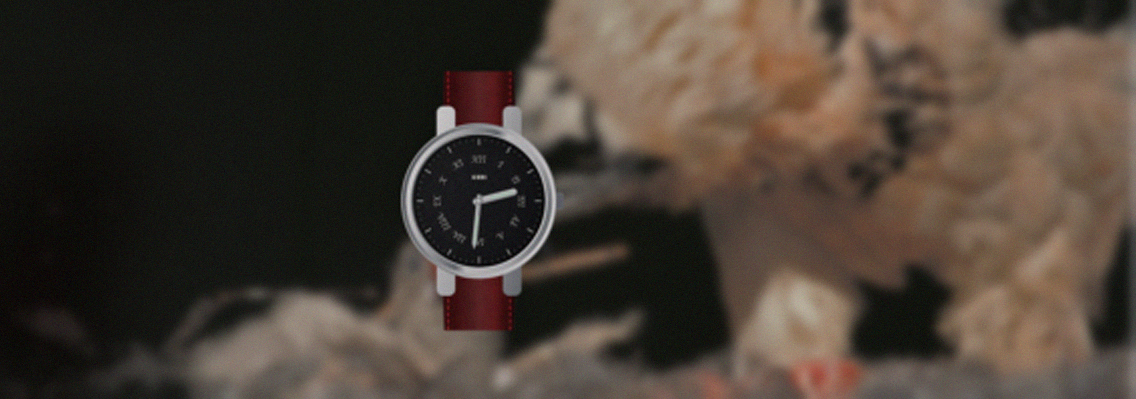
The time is 2h31
